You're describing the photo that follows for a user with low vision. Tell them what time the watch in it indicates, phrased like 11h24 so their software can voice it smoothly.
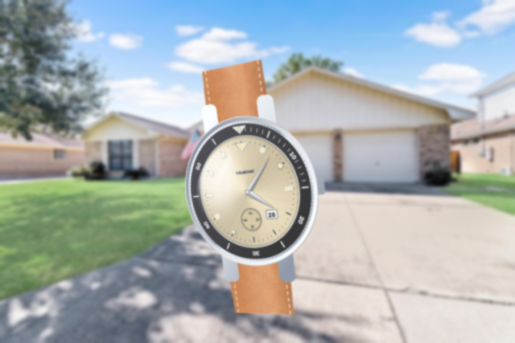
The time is 4h07
